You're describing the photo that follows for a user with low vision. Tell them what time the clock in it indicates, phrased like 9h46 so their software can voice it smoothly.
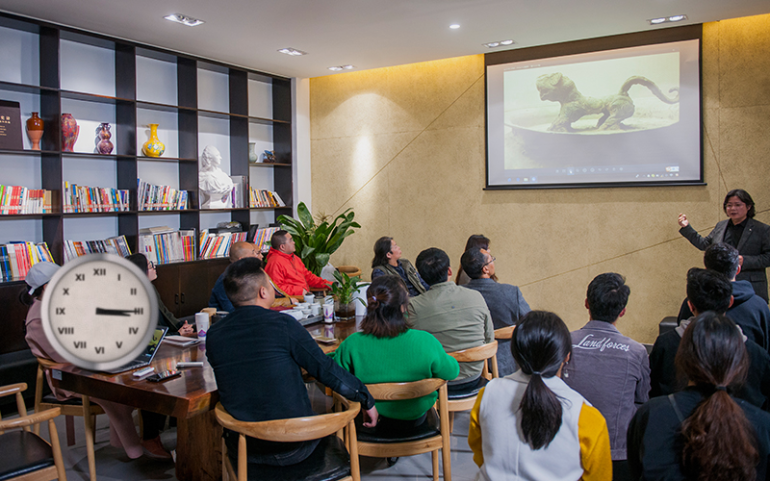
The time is 3h15
